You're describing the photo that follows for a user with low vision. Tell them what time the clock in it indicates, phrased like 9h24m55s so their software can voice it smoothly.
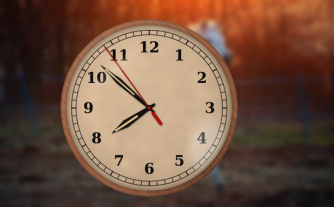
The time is 7h51m54s
